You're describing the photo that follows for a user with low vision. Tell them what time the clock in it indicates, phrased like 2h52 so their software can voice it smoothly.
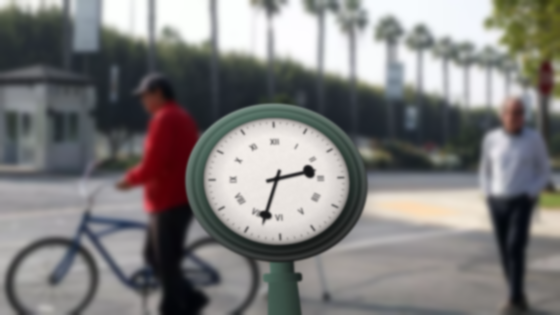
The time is 2h33
